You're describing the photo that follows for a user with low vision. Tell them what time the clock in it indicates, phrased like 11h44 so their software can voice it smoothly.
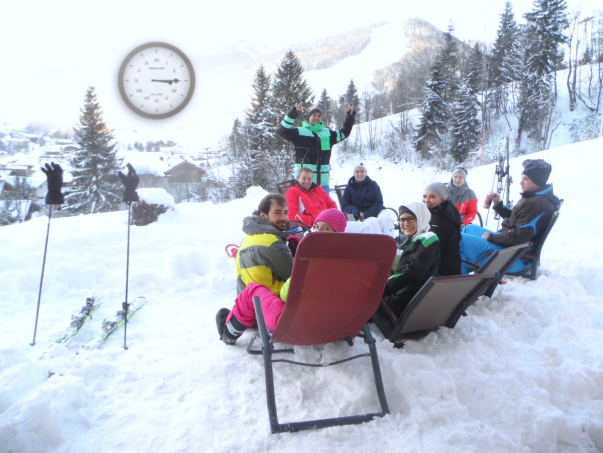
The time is 3h15
